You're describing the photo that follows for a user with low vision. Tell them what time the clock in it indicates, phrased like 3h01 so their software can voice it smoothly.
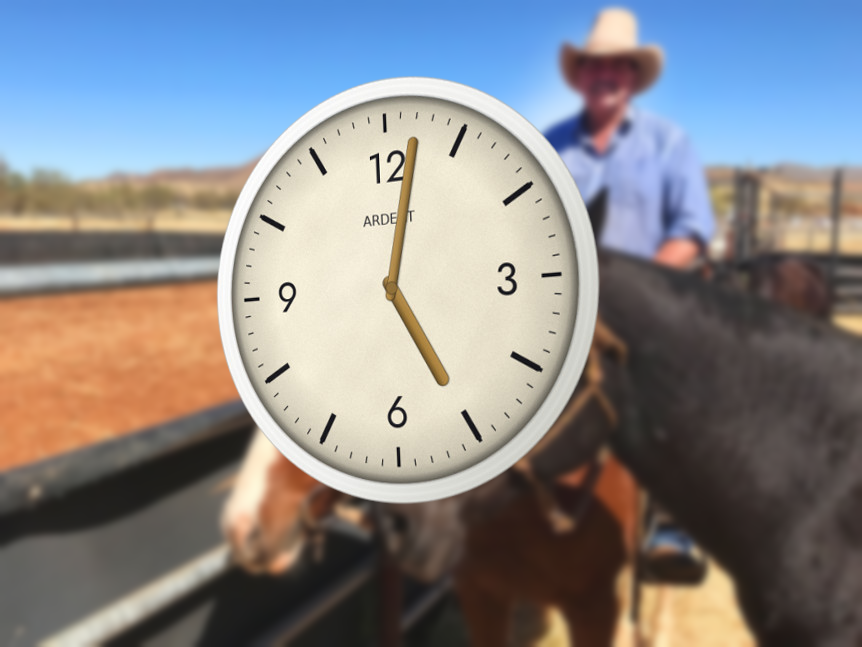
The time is 5h02
